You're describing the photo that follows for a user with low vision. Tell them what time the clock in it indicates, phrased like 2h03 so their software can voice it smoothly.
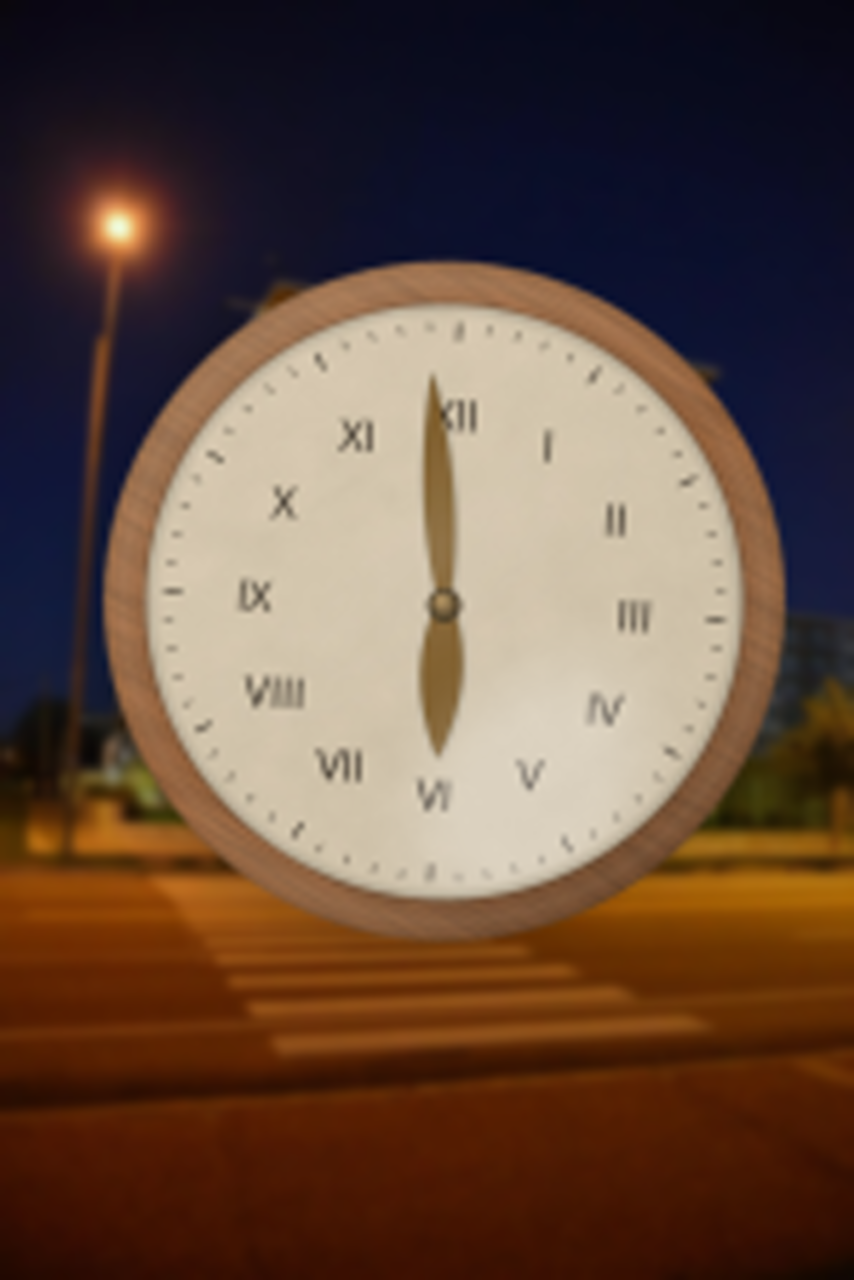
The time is 5h59
